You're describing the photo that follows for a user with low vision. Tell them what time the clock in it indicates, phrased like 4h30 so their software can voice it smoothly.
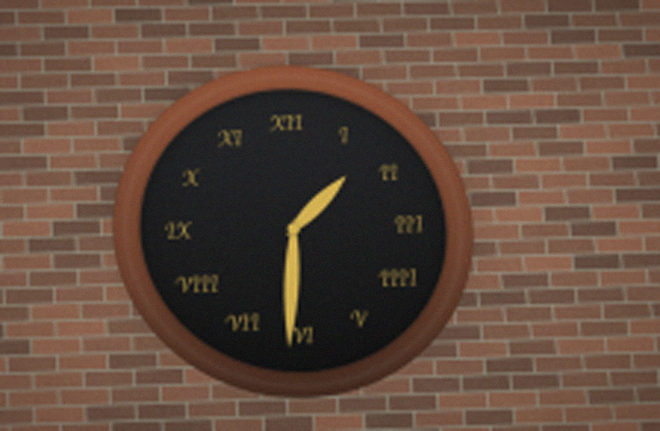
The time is 1h31
